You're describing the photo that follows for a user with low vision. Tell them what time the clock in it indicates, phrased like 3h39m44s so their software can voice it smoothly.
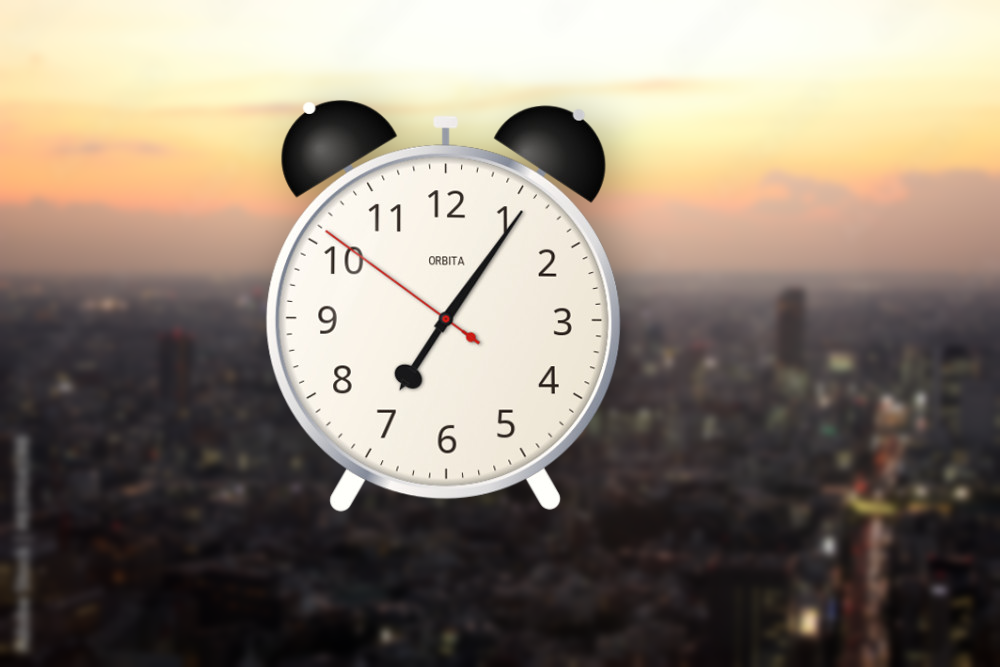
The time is 7h05m51s
